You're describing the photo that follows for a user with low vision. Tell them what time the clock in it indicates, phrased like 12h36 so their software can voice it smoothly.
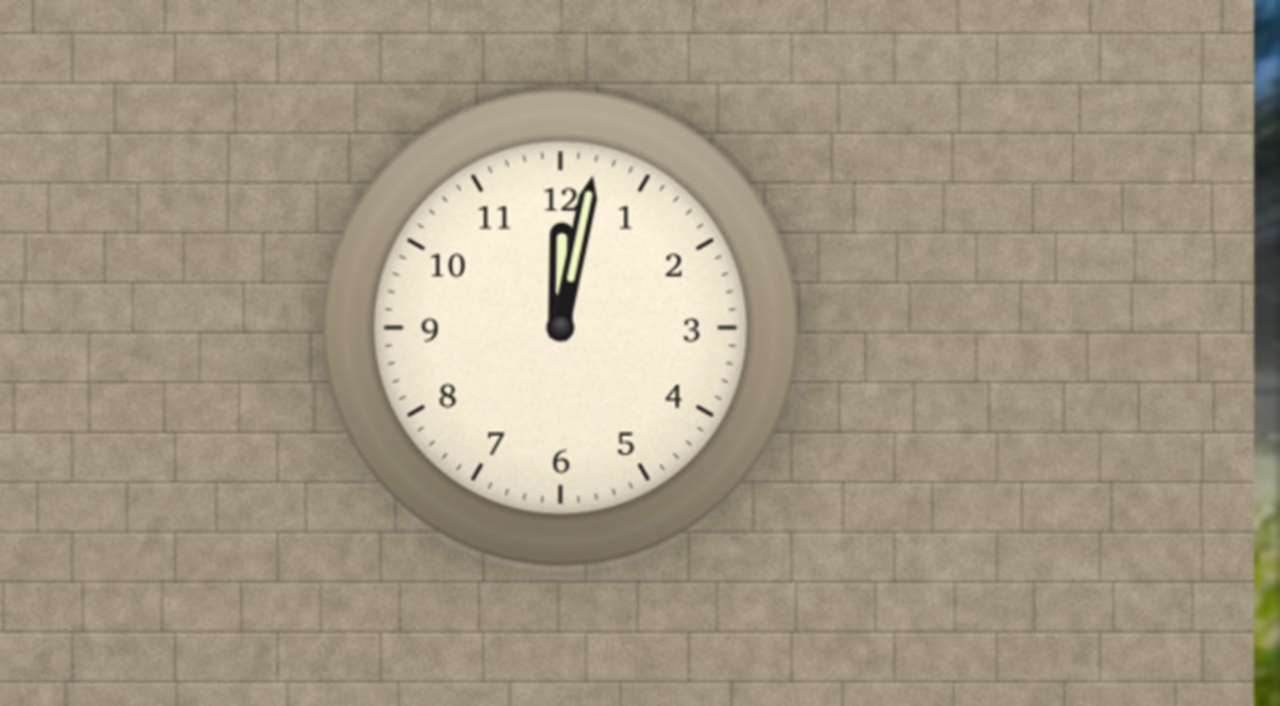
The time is 12h02
